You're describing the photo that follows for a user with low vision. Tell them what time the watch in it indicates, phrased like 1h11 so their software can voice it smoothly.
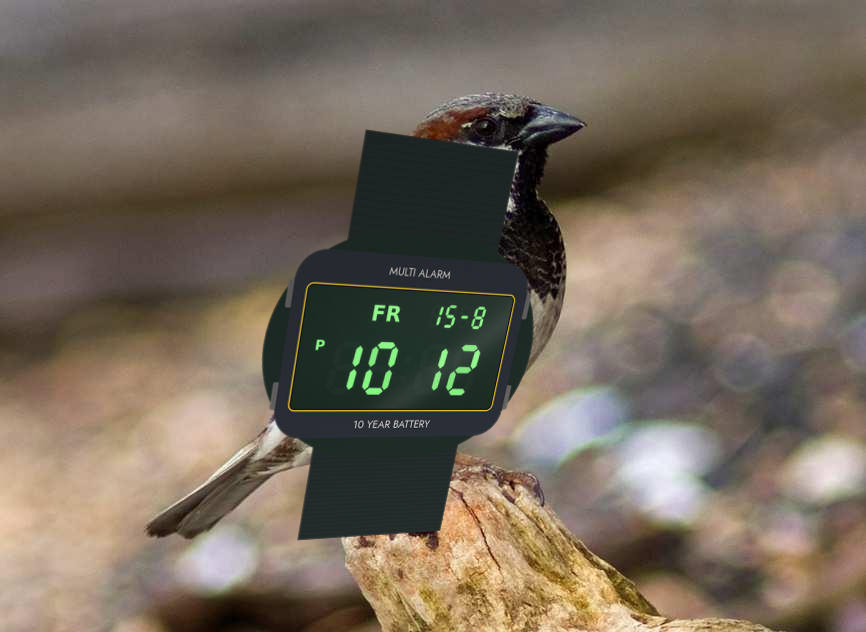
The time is 10h12
